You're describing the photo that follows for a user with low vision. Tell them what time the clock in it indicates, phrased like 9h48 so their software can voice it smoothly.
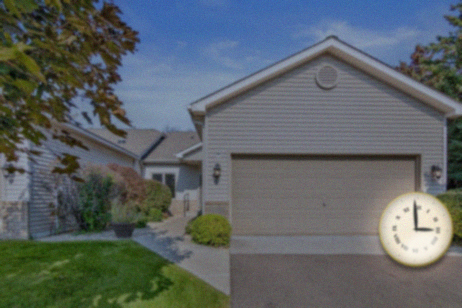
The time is 2h59
